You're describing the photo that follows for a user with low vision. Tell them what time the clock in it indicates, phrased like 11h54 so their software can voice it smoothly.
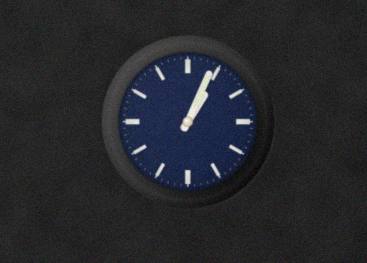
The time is 1h04
